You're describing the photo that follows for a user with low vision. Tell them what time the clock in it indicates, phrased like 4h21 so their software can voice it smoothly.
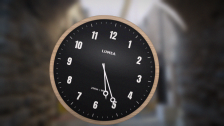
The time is 5h25
